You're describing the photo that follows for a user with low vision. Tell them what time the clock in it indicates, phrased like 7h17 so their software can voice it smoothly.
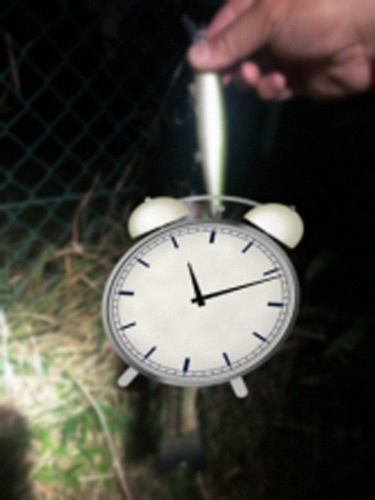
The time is 11h11
